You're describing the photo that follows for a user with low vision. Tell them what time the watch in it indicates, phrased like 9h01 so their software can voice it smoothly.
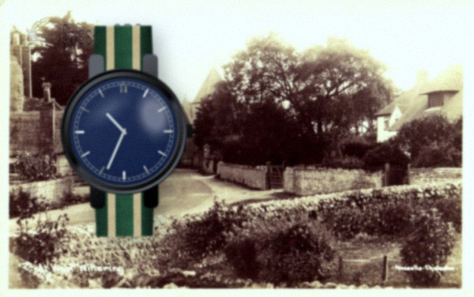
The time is 10h34
